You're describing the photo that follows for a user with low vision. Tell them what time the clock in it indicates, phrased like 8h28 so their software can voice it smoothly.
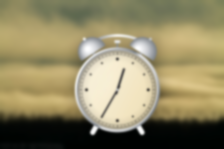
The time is 12h35
